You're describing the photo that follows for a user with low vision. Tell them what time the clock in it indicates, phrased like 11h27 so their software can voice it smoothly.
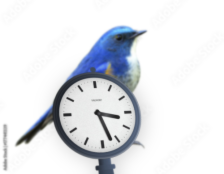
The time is 3h27
